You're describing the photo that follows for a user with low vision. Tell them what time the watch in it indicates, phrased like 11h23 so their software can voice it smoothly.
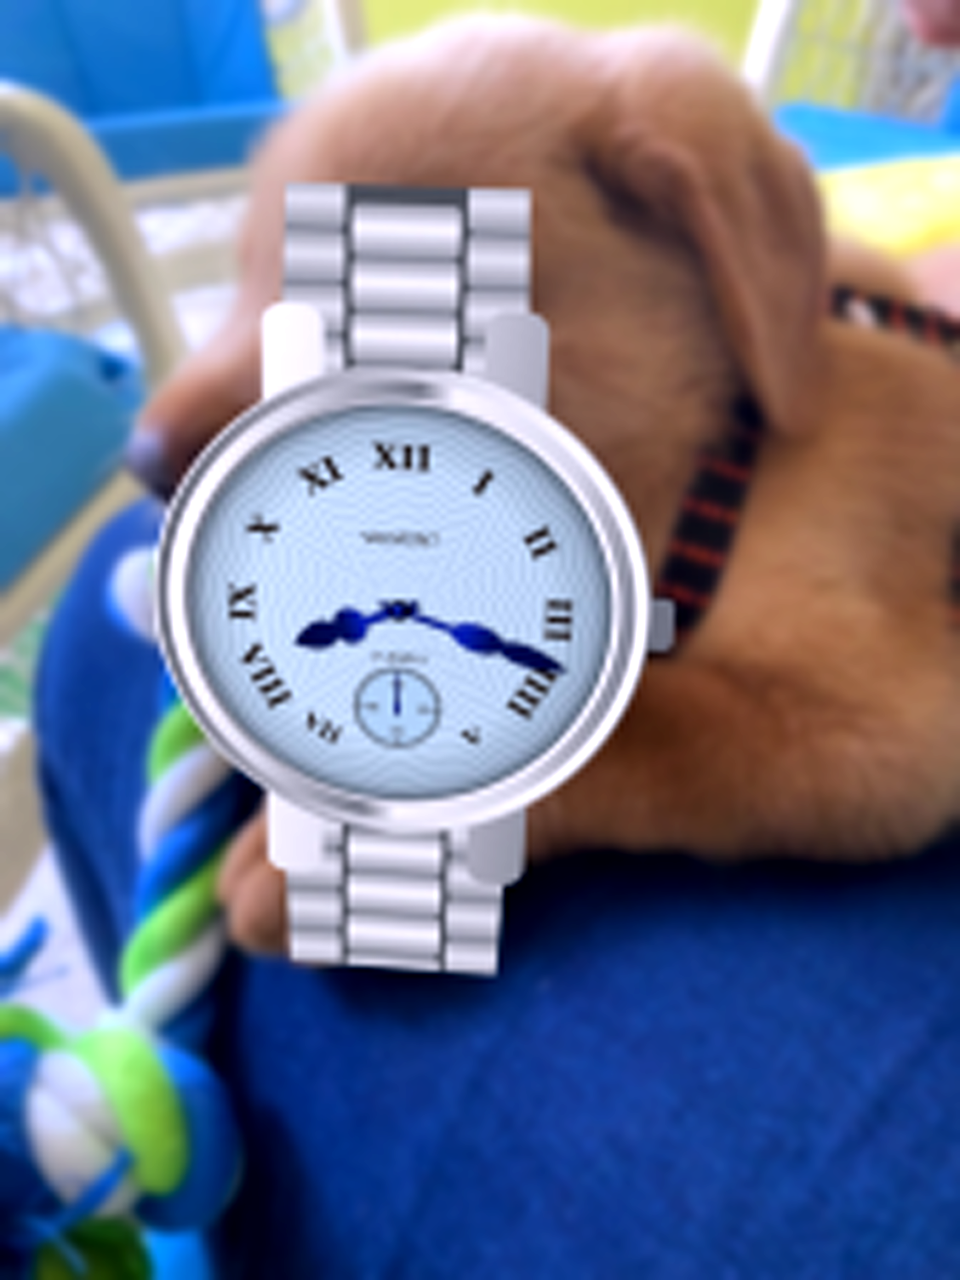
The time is 8h18
